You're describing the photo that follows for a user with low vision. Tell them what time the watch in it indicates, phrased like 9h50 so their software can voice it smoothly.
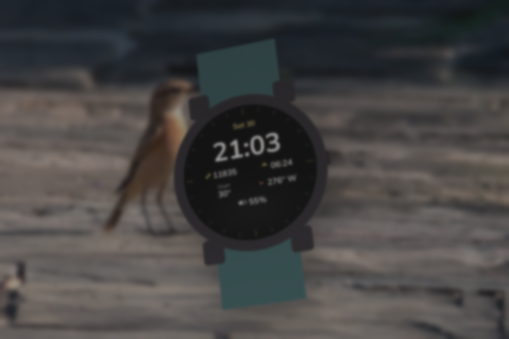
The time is 21h03
